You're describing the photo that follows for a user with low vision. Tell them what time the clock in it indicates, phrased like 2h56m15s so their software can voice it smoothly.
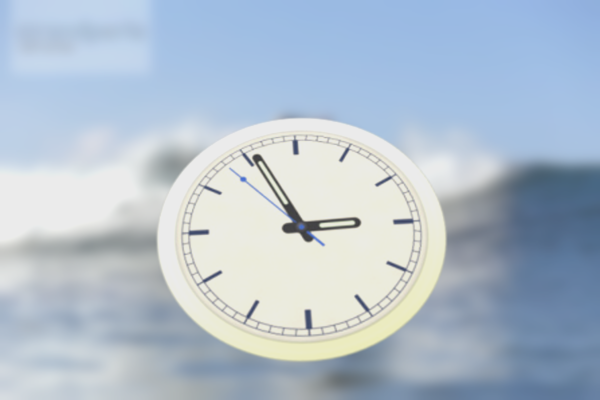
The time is 2h55m53s
